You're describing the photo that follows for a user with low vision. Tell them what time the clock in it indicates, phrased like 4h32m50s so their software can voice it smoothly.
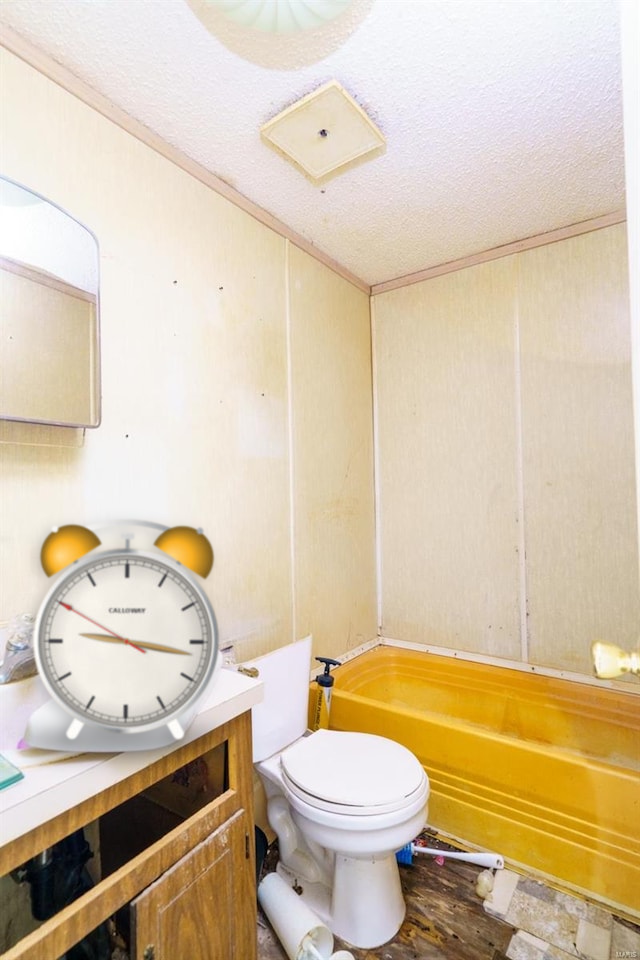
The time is 9h16m50s
